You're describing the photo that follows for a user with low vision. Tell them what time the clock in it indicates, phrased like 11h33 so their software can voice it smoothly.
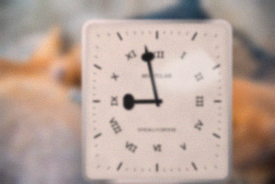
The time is 8h58
